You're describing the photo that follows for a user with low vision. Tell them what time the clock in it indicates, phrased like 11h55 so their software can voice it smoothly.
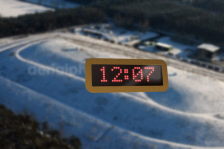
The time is 12h07
